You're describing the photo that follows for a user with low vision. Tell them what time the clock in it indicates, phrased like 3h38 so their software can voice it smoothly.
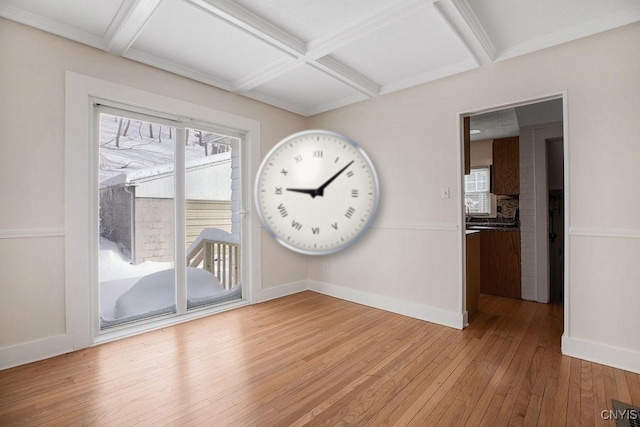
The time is 9h08
